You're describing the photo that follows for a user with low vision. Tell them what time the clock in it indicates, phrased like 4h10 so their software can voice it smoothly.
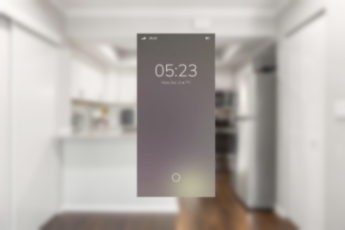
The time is 5h23
